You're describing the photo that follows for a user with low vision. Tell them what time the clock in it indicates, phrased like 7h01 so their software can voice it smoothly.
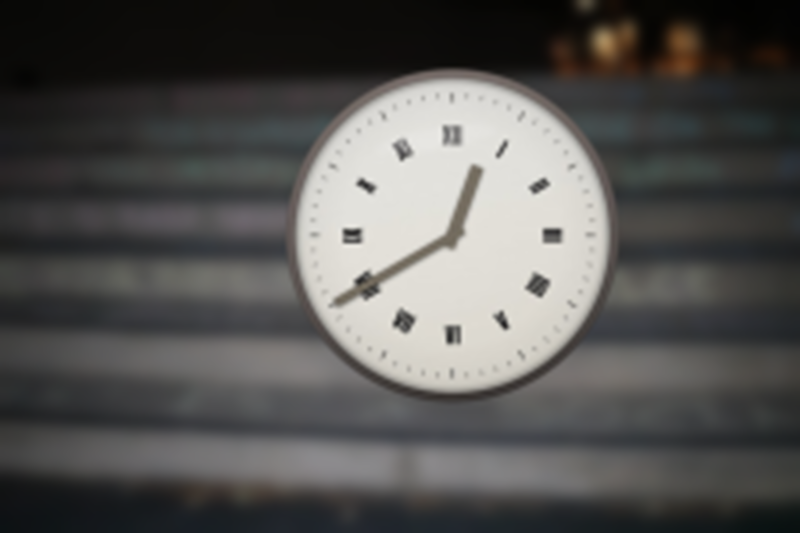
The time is 12h40
